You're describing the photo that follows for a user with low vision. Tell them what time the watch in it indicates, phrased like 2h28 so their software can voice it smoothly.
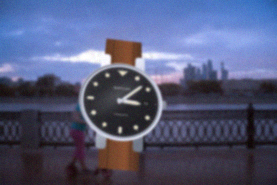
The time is 3h08
